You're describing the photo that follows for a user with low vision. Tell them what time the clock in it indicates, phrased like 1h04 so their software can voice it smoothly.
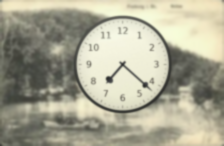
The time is 7h22
